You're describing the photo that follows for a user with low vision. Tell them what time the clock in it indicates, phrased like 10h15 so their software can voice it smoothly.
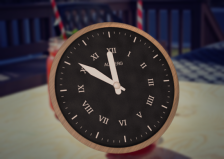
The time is 11h51
